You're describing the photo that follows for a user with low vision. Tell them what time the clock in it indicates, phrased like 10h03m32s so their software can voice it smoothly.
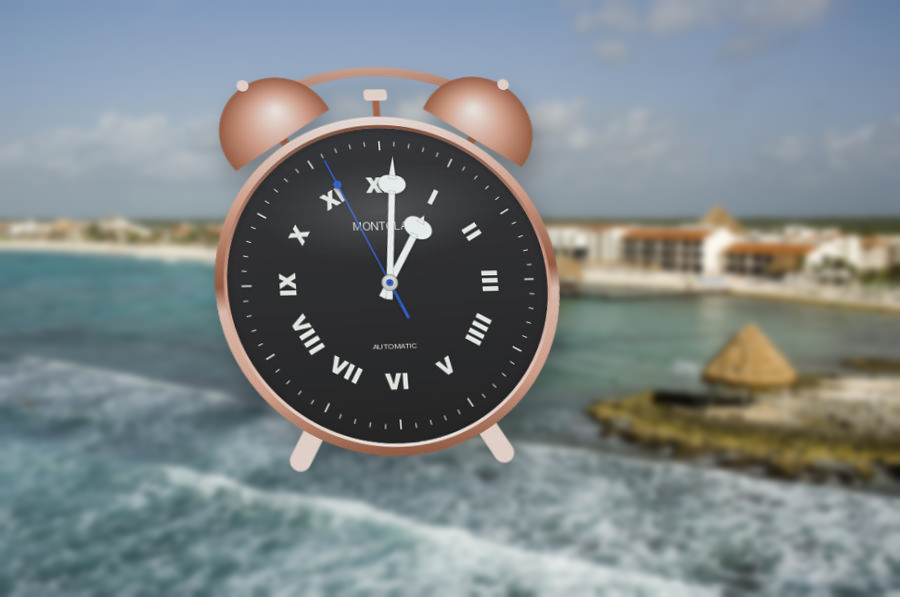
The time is 1h00m56s
